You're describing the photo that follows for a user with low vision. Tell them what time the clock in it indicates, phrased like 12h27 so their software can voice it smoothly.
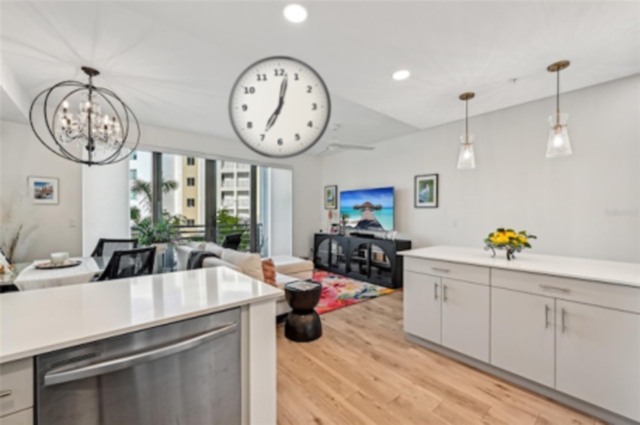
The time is 7h02
